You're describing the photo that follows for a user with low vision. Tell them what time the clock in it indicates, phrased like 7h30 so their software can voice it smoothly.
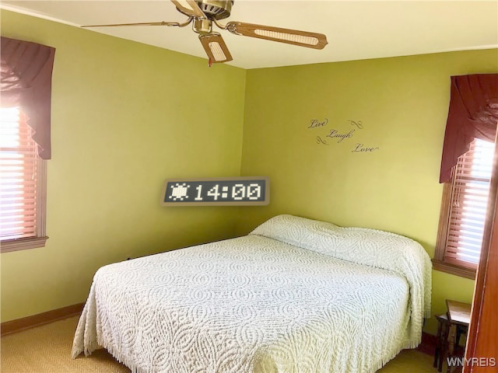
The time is 14h00
